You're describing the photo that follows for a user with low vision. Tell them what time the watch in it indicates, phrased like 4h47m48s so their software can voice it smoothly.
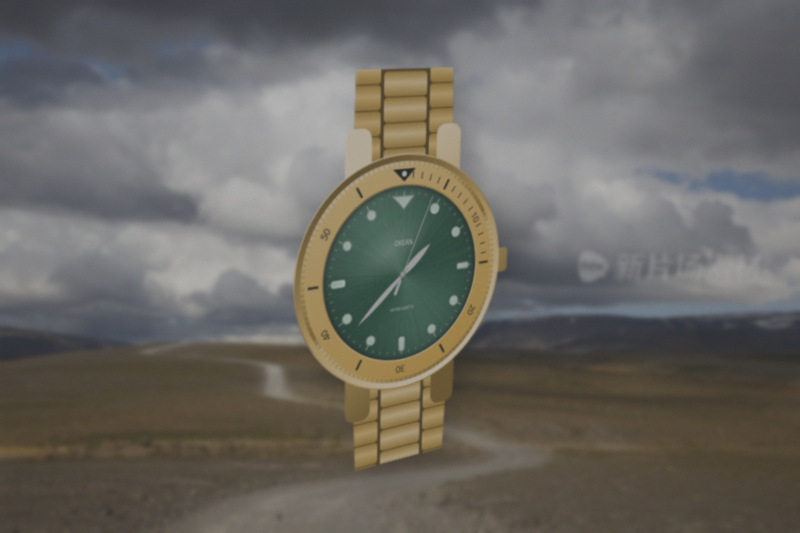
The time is 1h38m04s
